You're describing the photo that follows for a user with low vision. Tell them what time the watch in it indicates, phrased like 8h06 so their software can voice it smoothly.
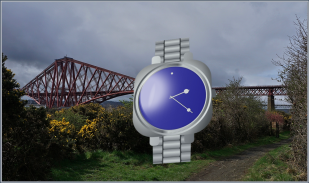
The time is 2h22
